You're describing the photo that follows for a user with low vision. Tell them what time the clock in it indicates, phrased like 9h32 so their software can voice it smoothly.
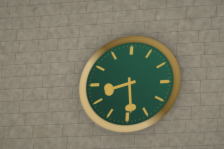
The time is 8h29
